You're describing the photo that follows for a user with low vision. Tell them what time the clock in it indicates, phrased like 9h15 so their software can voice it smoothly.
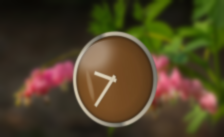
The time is 9h36
